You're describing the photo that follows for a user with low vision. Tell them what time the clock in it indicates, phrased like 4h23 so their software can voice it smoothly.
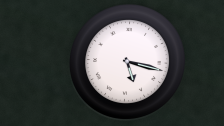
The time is 5h17
